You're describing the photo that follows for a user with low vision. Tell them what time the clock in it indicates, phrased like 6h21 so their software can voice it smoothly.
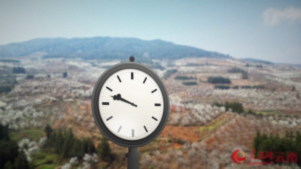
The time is 9h48
